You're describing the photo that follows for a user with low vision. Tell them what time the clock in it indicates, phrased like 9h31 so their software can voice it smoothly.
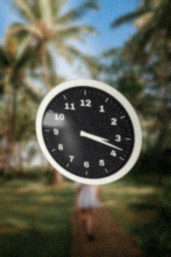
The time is 3h18
